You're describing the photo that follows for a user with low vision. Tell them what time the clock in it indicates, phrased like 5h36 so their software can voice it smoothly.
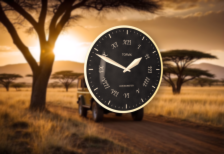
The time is 1h49
